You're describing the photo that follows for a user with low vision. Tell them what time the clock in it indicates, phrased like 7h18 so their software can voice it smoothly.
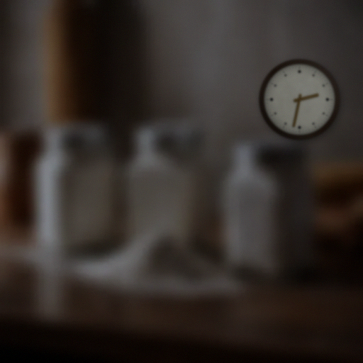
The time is 2h32
